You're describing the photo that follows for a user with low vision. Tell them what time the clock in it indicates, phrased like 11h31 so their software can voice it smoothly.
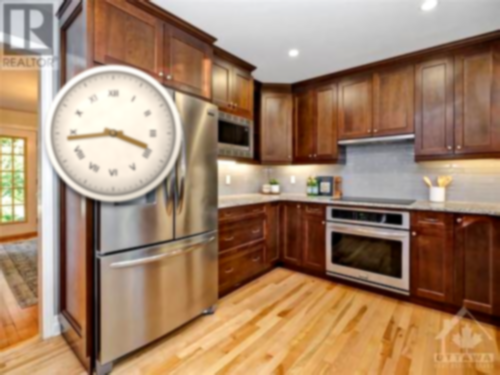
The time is 3h44
